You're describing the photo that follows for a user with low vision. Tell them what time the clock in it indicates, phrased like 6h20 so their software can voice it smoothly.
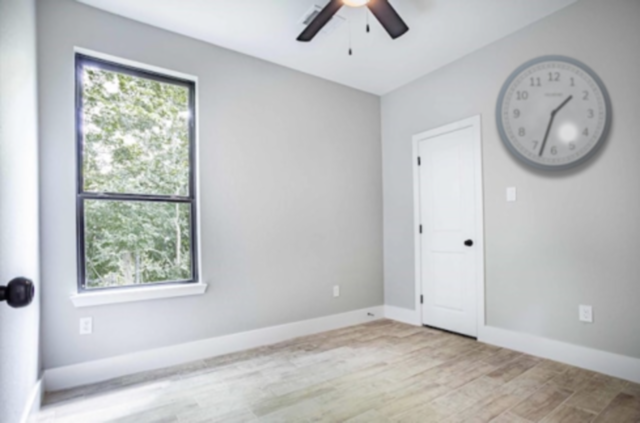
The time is 1h33
